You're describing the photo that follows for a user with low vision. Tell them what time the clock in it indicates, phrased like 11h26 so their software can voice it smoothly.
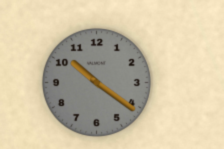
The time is 10h21
